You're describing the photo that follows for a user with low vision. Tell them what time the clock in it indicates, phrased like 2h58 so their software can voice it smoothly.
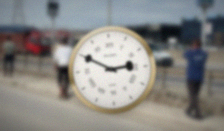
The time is 2h50
